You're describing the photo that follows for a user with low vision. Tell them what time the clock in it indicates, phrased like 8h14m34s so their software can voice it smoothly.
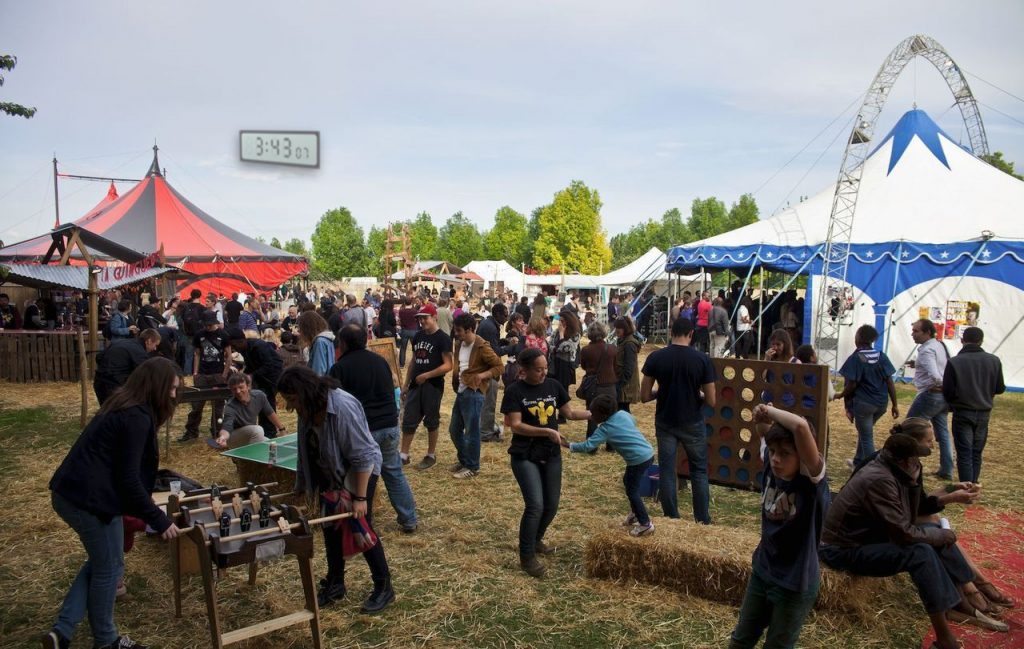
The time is 3h43m07s
